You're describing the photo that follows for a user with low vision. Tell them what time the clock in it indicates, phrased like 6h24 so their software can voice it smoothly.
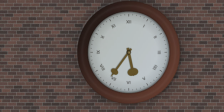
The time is 5h36
